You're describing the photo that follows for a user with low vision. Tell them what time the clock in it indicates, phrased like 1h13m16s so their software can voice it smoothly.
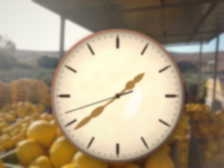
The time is 1h38m42s
